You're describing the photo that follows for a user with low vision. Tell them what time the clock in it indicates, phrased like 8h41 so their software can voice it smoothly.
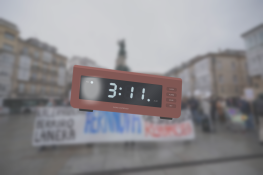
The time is 3h11
